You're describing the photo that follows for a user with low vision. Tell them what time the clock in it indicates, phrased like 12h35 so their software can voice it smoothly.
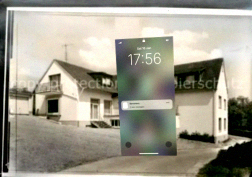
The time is 17h56
